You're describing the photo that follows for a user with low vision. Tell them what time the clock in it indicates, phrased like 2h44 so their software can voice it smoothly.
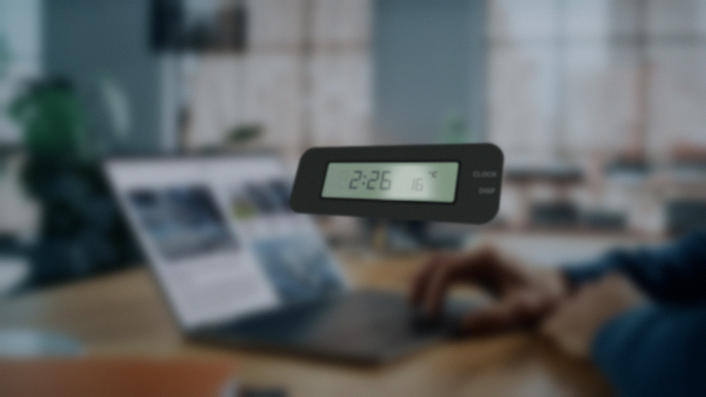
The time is 2h26
